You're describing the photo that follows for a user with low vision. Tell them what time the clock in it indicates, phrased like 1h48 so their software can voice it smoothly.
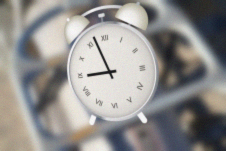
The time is 8h57
